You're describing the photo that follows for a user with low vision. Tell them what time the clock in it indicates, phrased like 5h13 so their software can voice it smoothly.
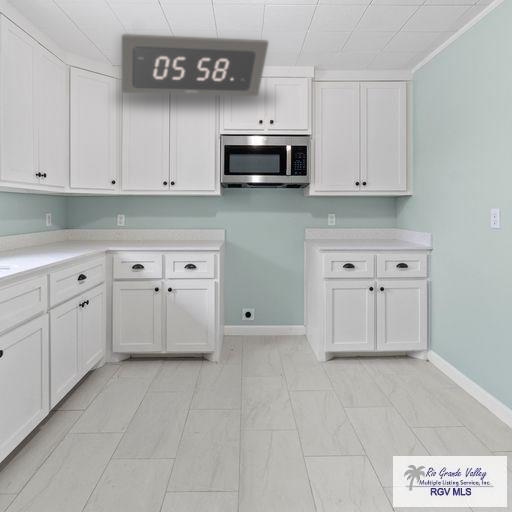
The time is 5h58
